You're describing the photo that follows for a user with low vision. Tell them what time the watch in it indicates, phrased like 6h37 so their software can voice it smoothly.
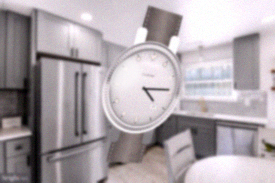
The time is 4h14
